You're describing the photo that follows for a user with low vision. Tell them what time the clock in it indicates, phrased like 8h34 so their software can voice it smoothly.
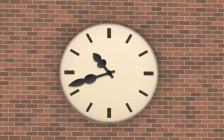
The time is 10h42
